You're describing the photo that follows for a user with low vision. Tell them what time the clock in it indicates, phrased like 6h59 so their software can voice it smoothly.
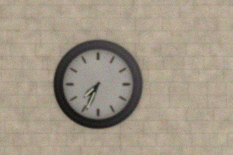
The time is 7h34
